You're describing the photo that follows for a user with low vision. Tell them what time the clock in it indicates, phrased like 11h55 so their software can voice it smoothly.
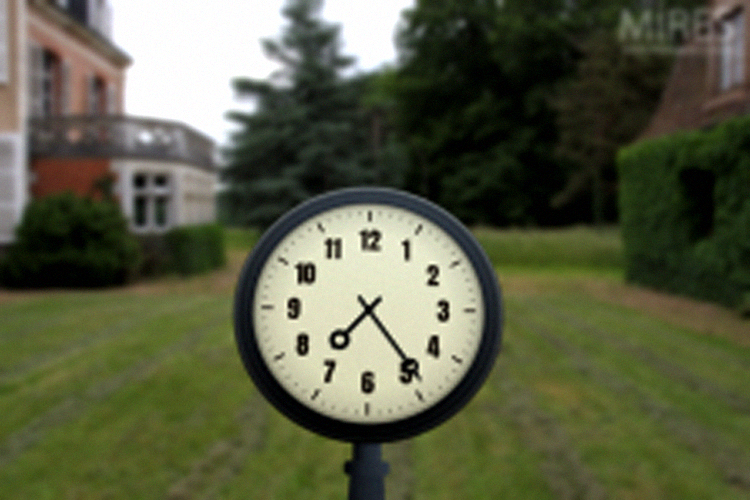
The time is 7h24
